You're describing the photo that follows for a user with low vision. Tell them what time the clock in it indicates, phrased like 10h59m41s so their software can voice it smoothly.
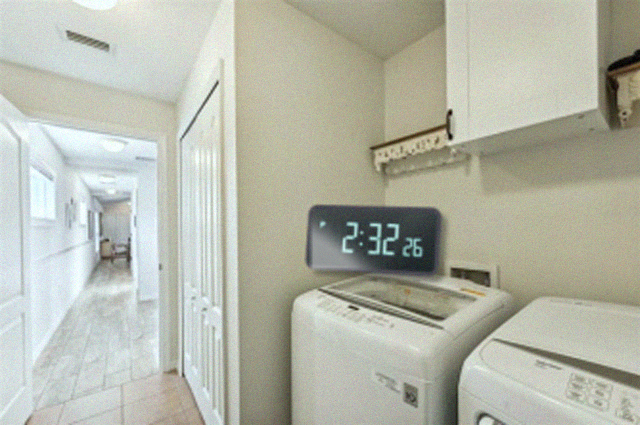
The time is 2h32m26s
